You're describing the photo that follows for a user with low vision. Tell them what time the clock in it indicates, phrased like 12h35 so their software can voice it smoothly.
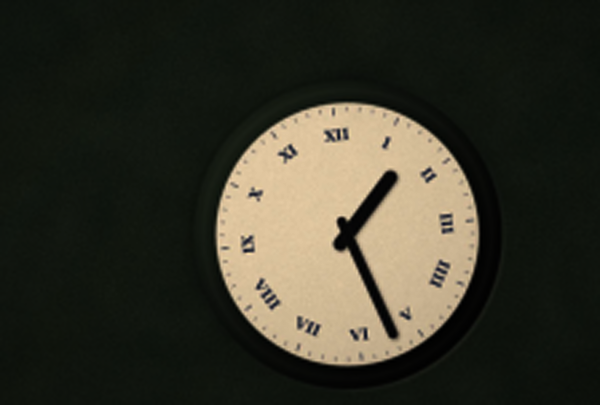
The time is 1h27
